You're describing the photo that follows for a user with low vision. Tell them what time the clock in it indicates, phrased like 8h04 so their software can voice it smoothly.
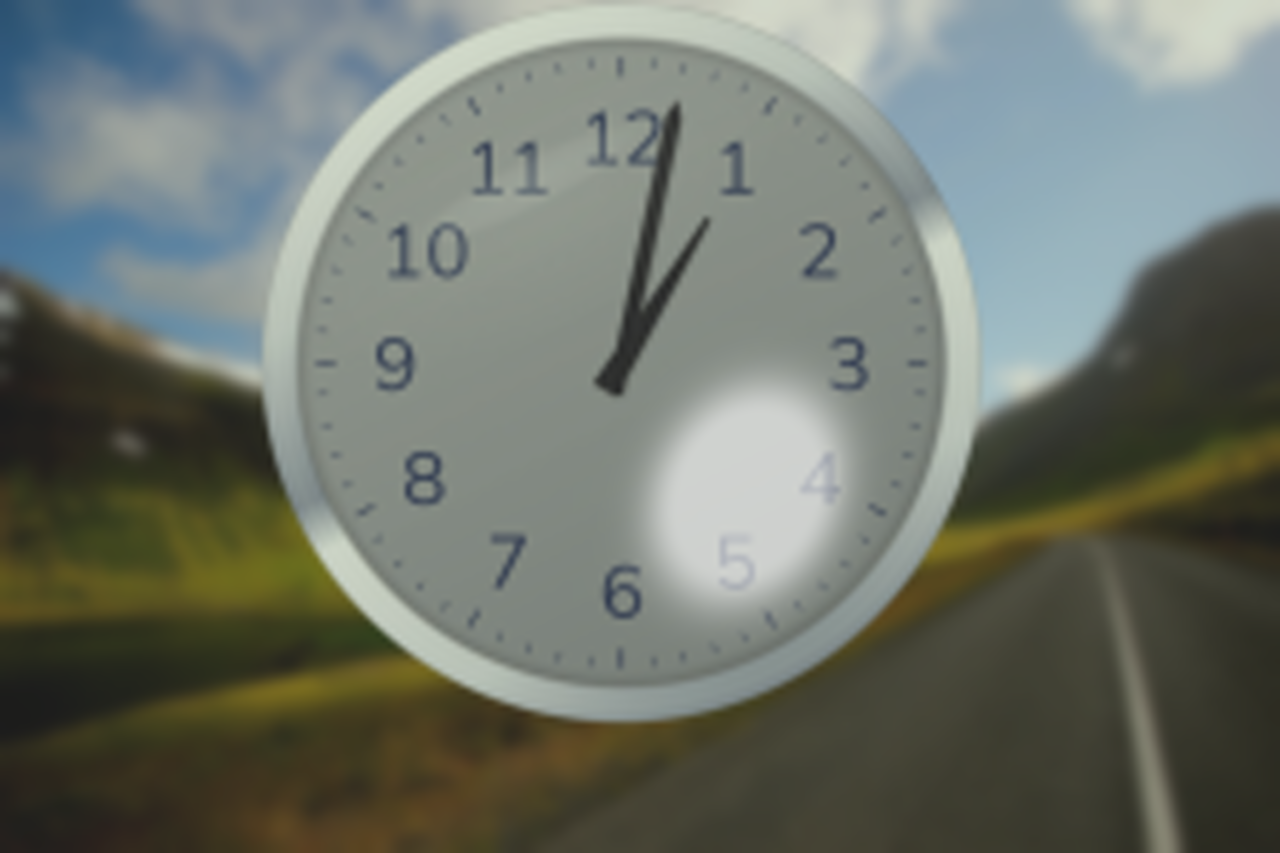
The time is 1h02
